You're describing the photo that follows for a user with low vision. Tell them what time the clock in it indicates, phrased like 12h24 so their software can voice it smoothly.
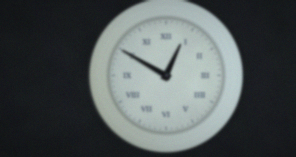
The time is 12h50
